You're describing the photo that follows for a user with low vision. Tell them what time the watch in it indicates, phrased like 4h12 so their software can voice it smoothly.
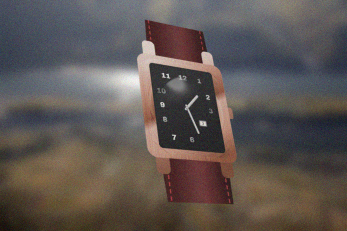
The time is 1h27
